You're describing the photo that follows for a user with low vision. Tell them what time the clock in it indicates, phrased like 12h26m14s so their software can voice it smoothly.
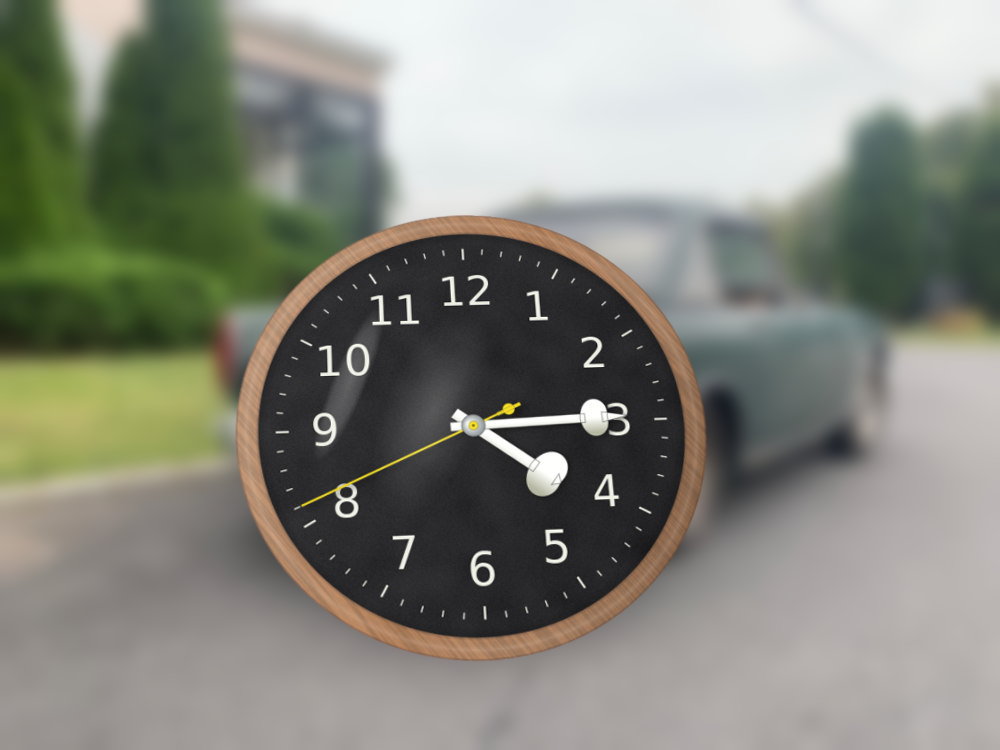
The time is 4h14m41s
